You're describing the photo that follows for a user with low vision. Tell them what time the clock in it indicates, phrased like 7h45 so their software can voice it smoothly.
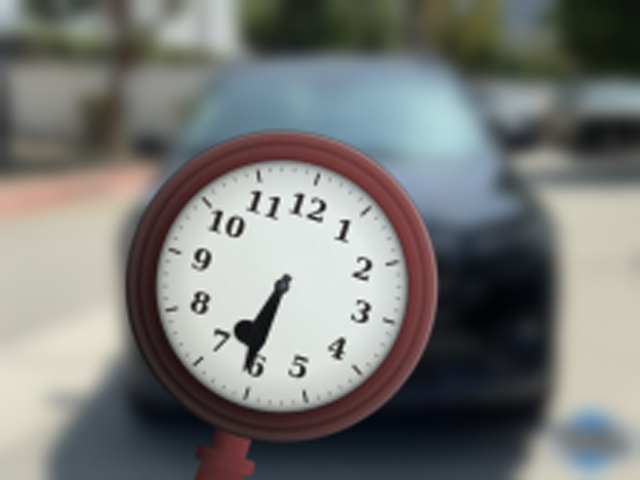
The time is 6h31
